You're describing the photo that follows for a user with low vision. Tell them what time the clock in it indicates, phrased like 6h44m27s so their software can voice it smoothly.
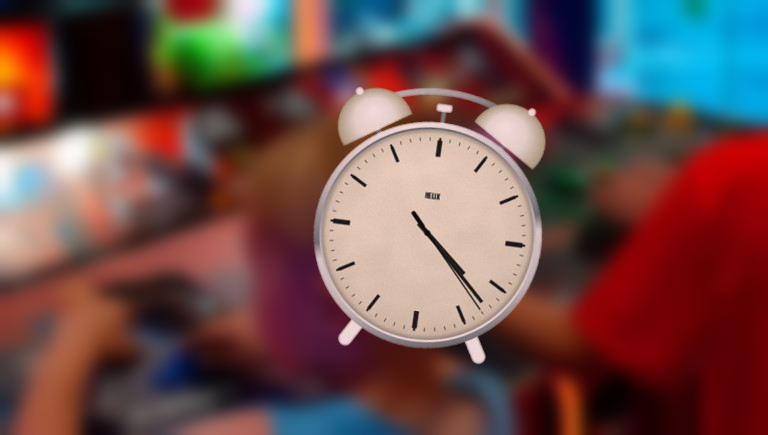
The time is 4h22m23s
